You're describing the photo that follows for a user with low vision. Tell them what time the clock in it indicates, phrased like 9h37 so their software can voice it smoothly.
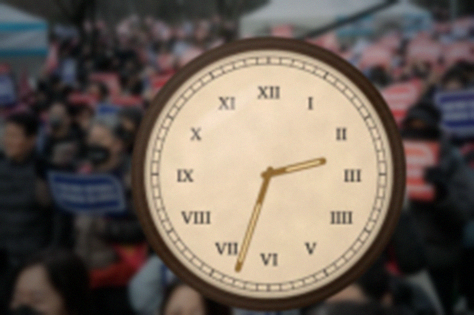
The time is 2h33
